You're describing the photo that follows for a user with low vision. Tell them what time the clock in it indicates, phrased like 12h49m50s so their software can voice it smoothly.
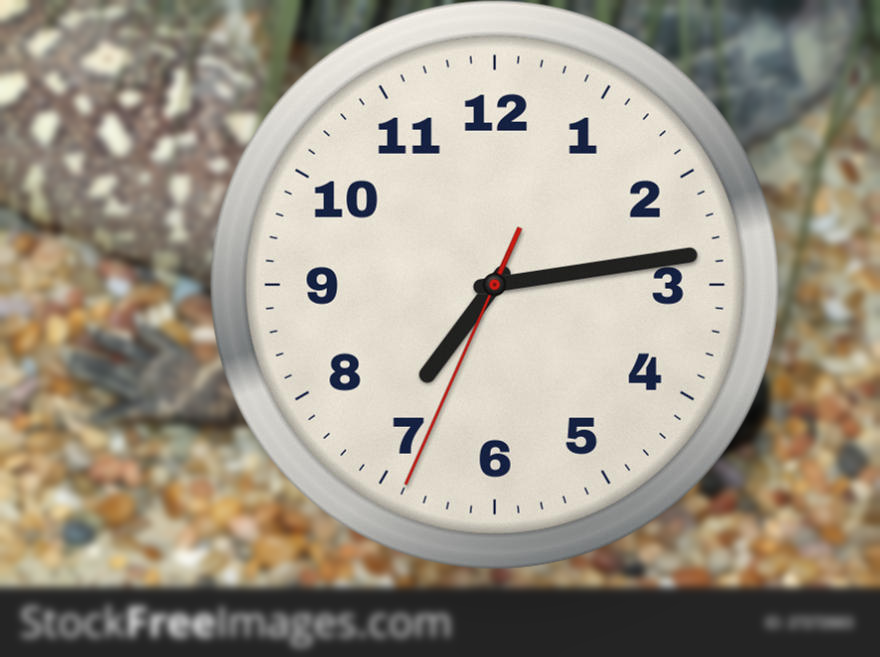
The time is 7h13m34s
